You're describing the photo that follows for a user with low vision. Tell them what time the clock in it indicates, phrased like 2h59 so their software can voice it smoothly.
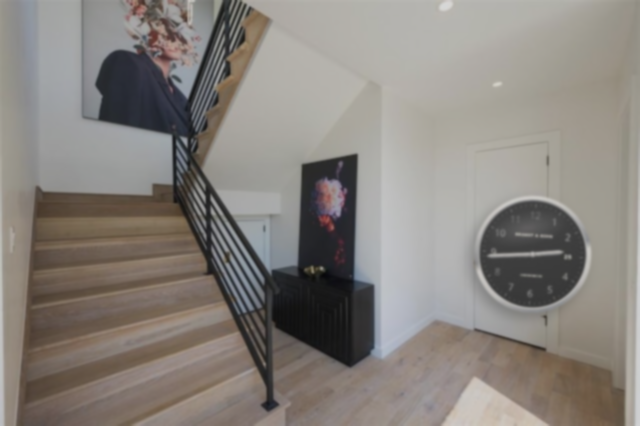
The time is 2h44
